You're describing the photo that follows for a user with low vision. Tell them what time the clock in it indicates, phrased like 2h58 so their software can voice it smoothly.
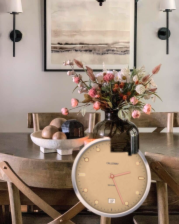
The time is 2h26
